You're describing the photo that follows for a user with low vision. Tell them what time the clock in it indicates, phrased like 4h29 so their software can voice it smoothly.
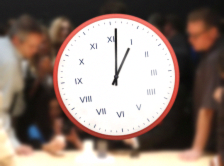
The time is 1h01
